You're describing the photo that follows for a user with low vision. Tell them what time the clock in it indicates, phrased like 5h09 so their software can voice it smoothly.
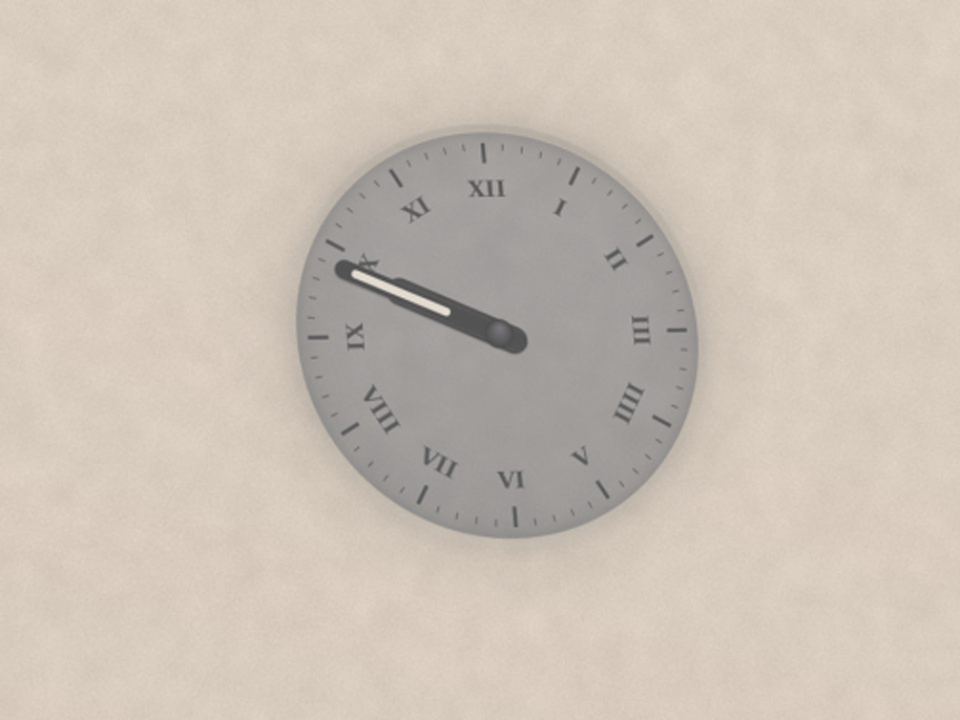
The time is 9h49
